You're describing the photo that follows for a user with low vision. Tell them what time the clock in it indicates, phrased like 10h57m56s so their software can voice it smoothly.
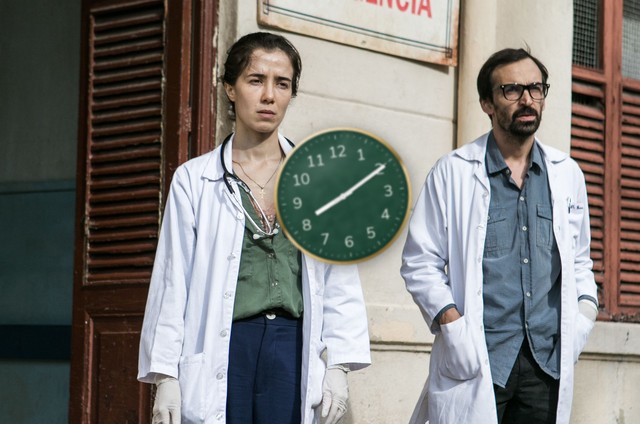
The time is 8h10m10s
